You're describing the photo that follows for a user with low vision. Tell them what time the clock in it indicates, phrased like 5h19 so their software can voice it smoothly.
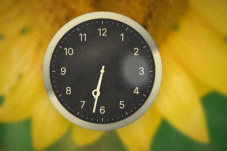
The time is 6h32
